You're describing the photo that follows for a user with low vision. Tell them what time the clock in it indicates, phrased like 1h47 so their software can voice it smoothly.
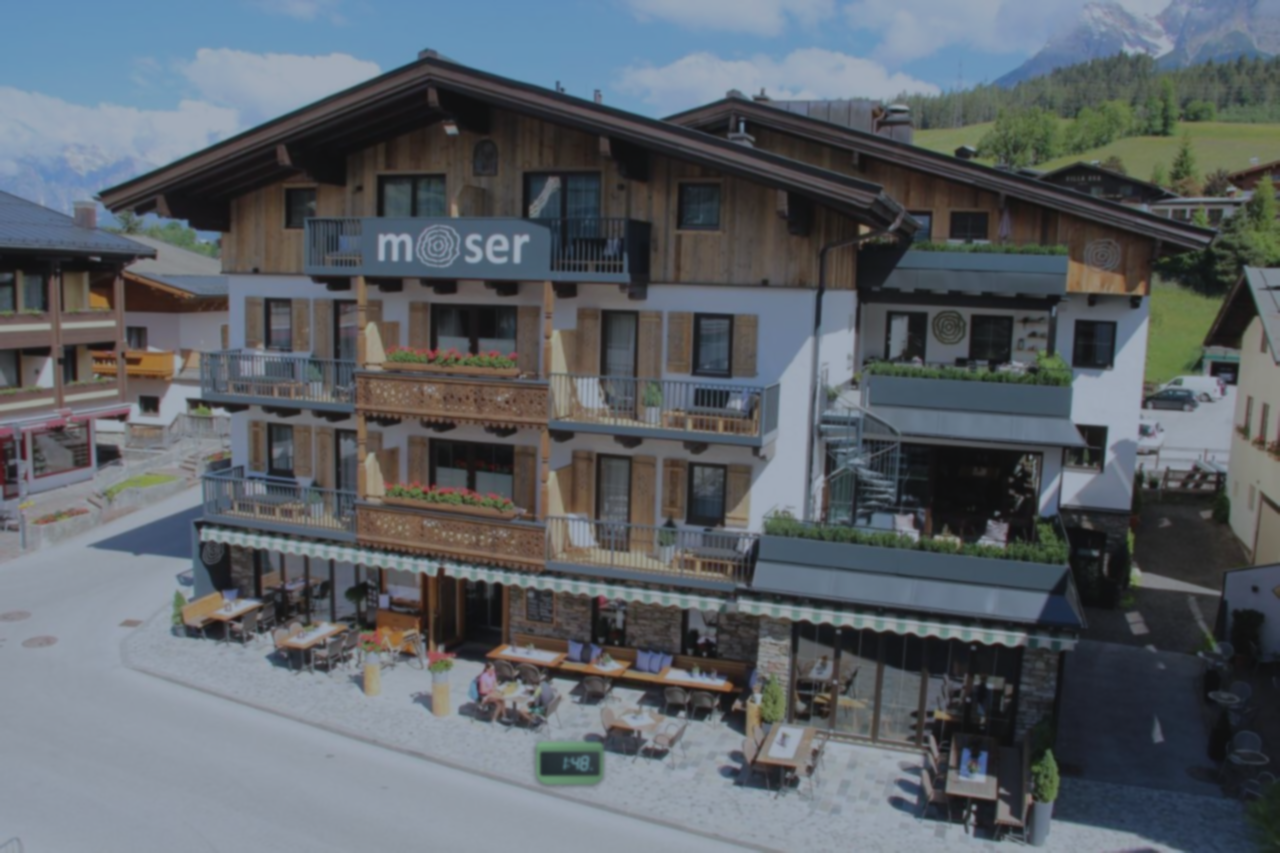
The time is 1h48
